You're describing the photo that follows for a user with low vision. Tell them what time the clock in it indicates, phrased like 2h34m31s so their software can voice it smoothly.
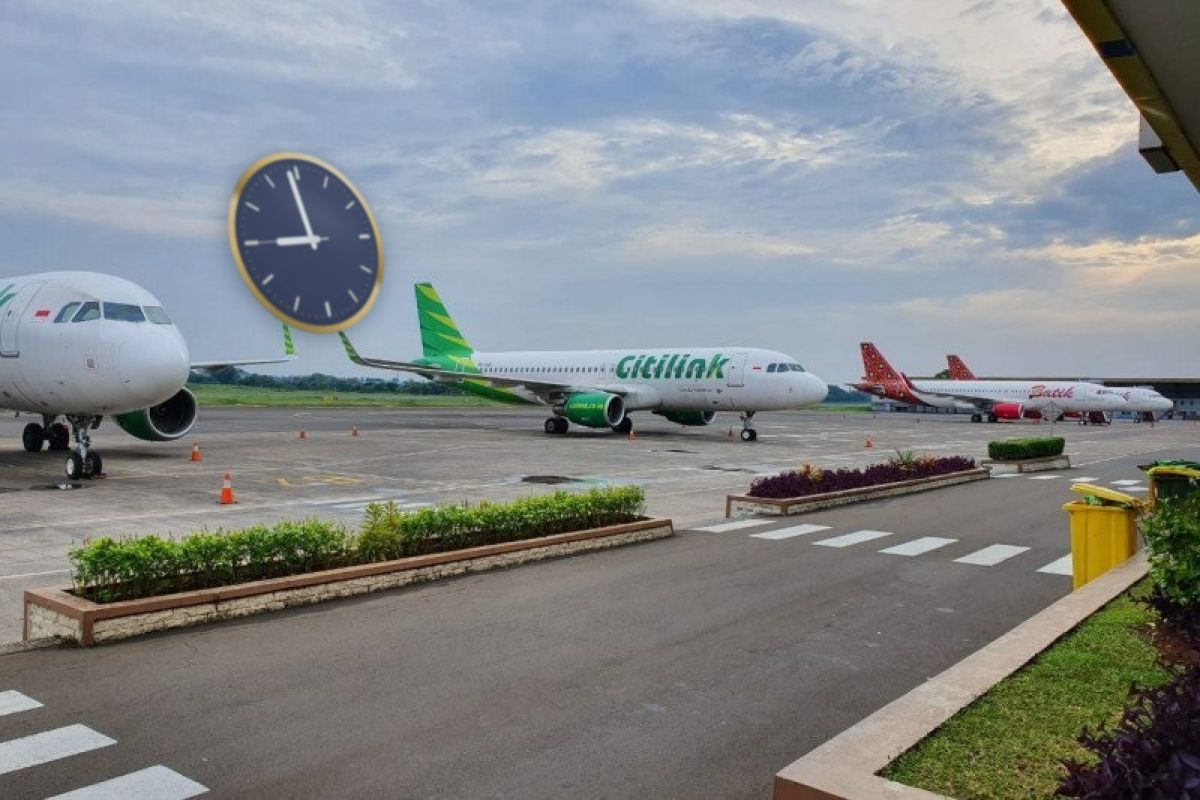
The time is 8h58m45s
